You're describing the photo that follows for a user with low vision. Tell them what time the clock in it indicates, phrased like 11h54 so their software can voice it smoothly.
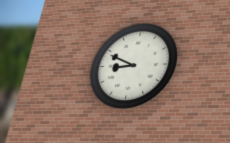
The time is 8h49
